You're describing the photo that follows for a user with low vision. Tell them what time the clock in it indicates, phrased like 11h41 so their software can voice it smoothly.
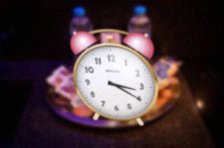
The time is 3h20
